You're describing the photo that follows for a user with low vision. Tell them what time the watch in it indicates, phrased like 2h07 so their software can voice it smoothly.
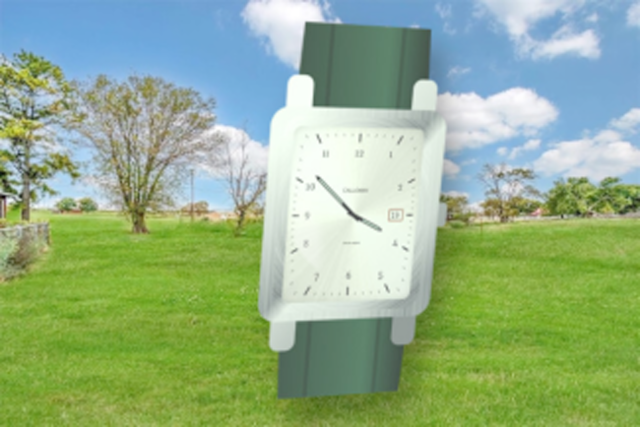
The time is 3h52
